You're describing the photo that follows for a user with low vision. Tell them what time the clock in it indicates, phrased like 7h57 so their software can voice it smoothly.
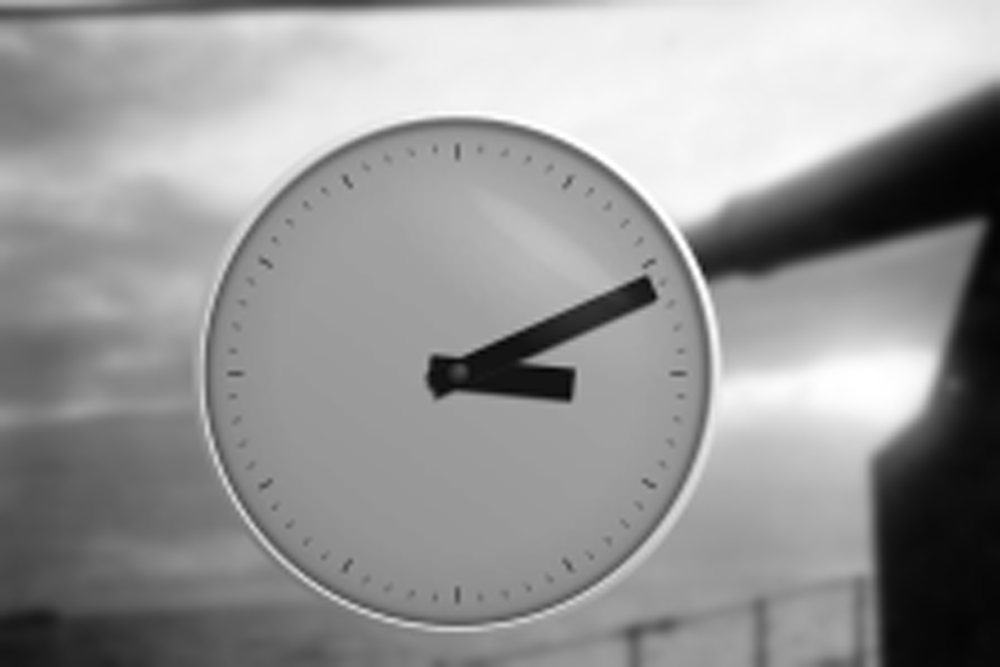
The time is 3h11
